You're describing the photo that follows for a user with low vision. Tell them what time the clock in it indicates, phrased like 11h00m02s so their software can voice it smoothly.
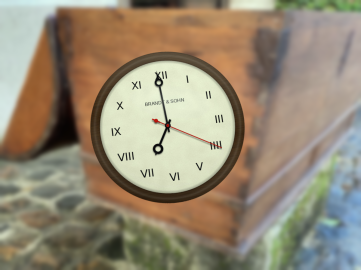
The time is 6h59m20s
